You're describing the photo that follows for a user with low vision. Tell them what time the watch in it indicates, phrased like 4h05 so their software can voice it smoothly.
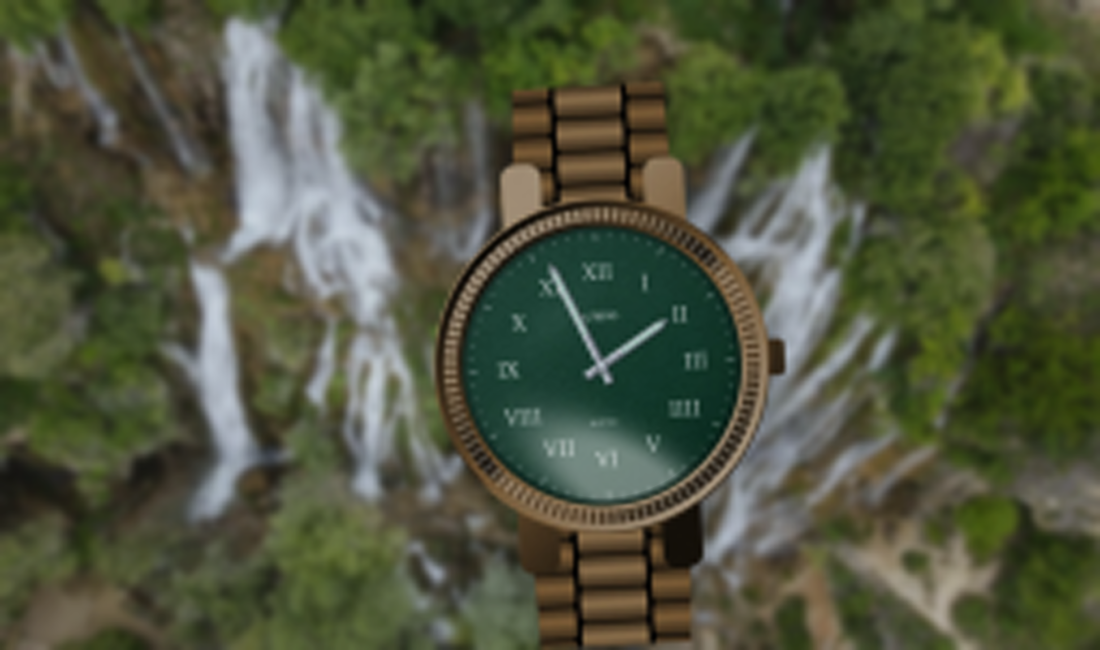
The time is 1h56
